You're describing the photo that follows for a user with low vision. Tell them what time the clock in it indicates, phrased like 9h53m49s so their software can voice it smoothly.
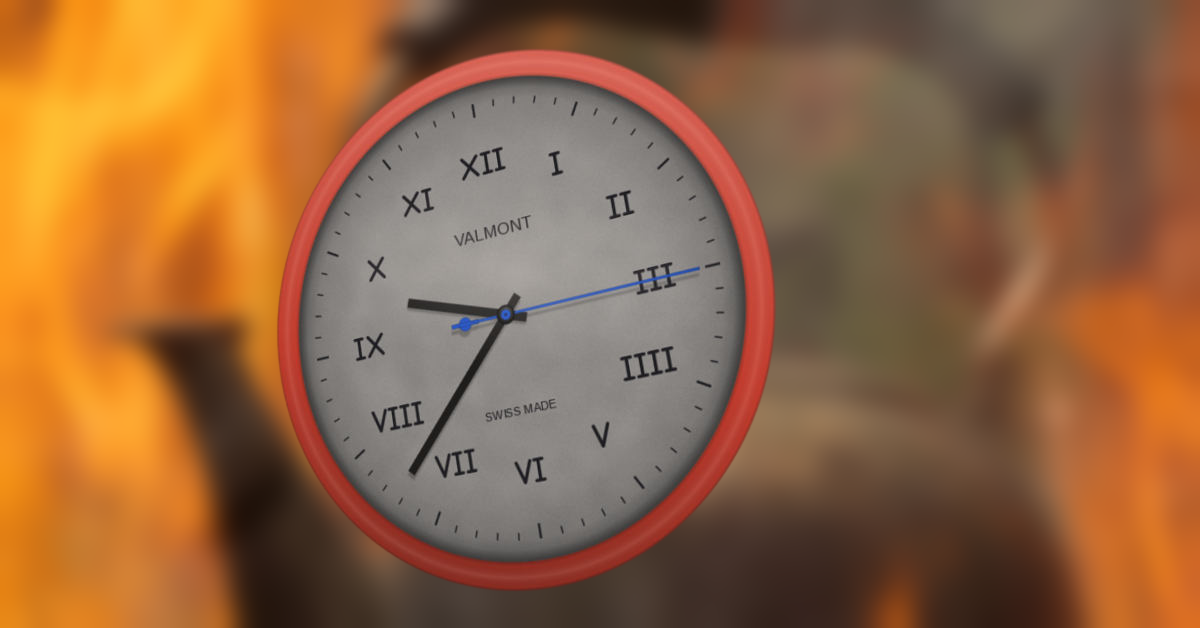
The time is 9h37m15s
